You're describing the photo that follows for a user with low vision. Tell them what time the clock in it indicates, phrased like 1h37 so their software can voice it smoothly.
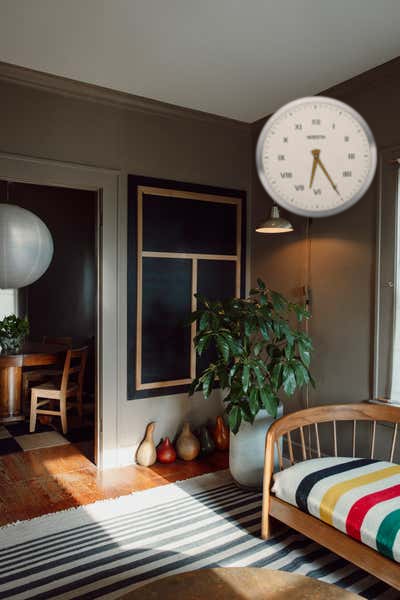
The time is 6h25
